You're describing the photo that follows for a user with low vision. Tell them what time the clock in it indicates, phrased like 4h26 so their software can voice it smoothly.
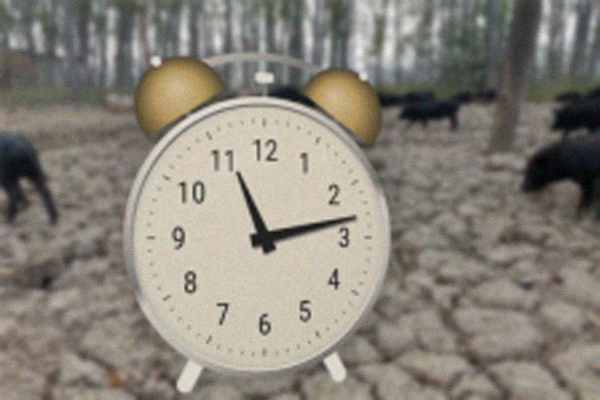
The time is 11h13
